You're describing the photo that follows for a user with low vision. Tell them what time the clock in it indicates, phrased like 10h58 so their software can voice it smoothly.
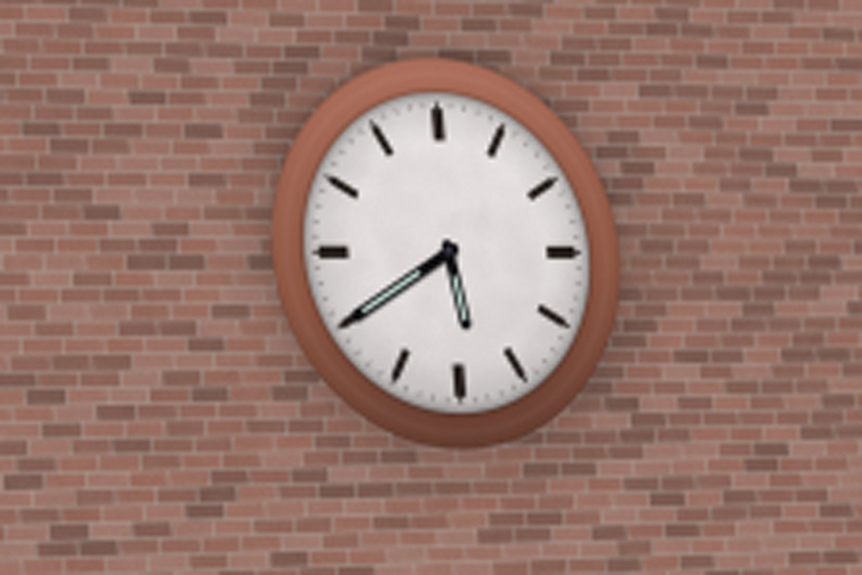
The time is 5h40
